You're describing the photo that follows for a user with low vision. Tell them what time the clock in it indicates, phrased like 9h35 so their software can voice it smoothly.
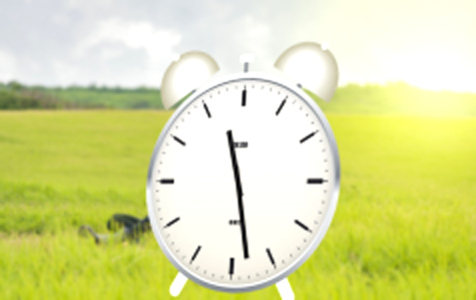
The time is 11h28
